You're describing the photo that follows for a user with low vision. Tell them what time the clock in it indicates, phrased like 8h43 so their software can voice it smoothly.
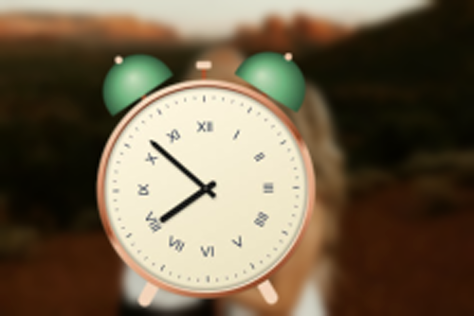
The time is 7h52
